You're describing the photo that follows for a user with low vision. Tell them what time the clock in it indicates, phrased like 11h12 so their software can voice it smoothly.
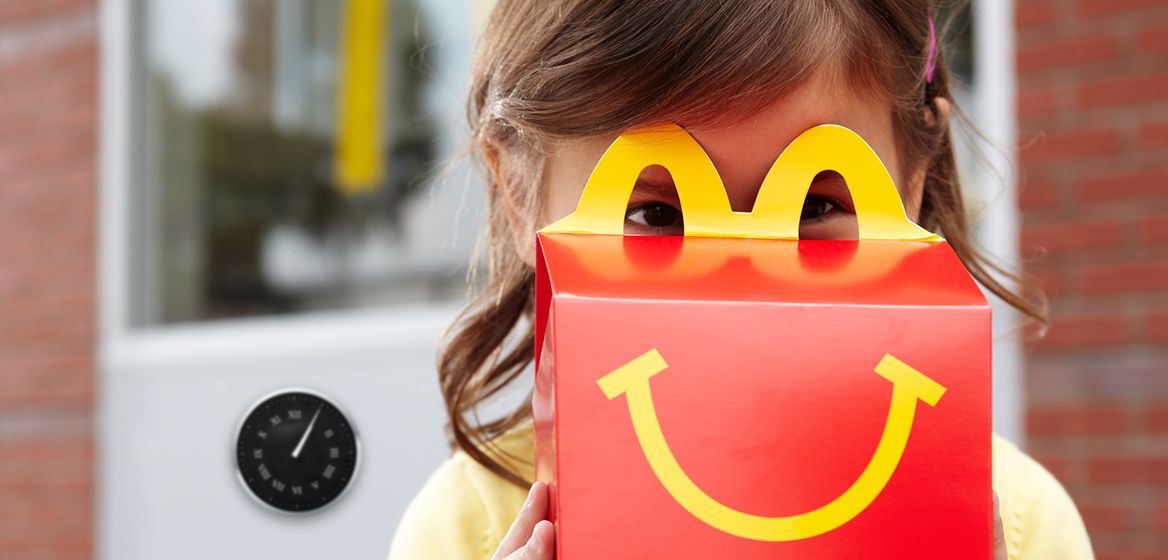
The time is 1h05
